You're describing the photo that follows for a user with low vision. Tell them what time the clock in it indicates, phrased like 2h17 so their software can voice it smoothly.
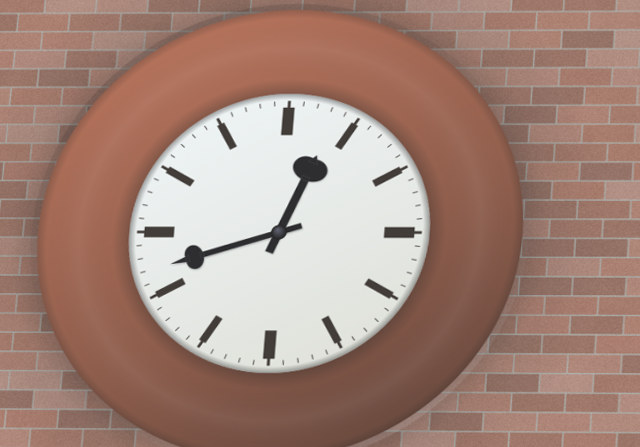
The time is 12h42
